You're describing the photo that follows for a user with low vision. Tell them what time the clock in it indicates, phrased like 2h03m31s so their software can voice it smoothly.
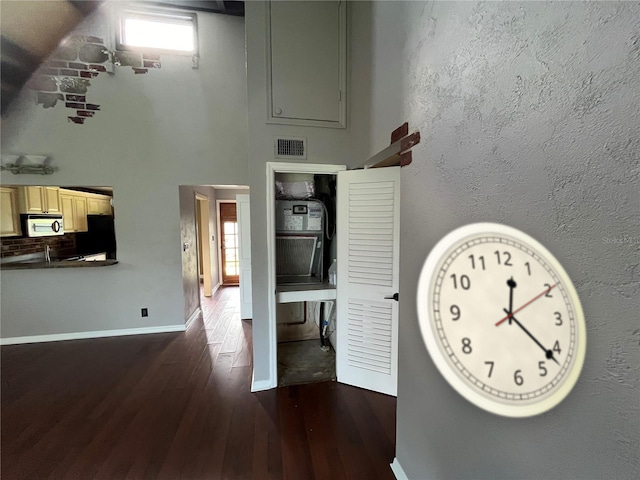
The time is 12h22m10s
